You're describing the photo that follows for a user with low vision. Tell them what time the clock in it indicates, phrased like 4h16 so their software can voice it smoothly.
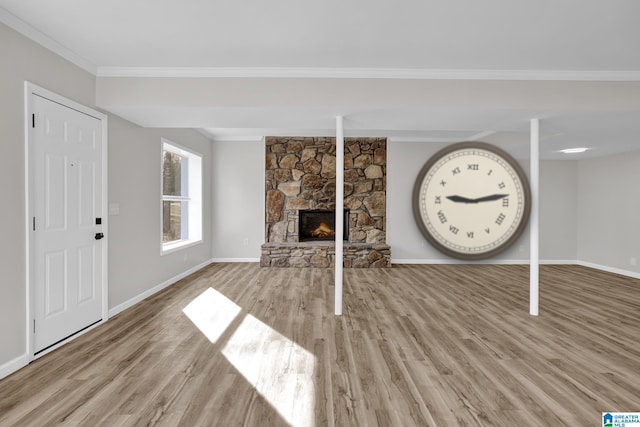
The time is 9h13
